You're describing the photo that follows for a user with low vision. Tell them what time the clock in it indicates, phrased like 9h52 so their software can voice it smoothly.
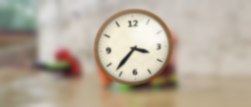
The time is 3h37
